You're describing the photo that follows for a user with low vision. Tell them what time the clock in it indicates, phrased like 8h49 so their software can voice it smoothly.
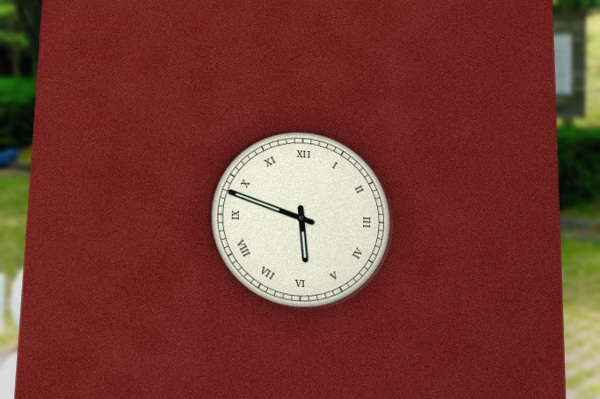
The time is 5h48
